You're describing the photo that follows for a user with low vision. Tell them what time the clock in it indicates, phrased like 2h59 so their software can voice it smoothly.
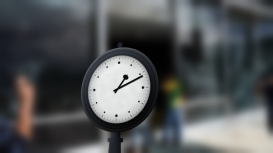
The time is 1h11
